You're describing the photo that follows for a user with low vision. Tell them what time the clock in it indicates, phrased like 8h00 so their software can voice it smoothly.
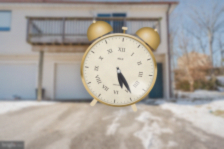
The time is 5h24
